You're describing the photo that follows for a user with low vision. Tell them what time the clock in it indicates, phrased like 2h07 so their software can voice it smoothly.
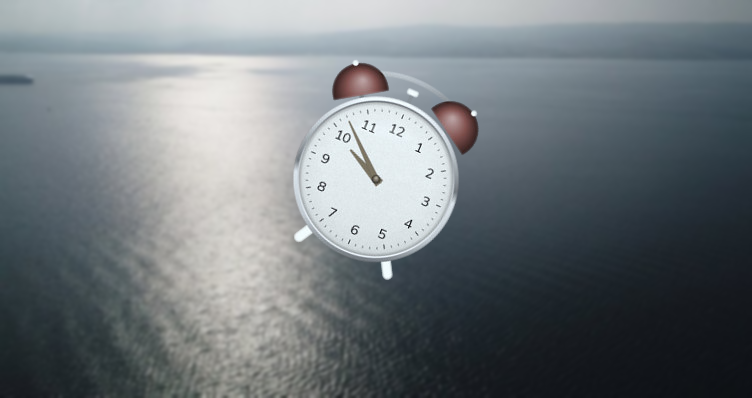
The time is 9h52
